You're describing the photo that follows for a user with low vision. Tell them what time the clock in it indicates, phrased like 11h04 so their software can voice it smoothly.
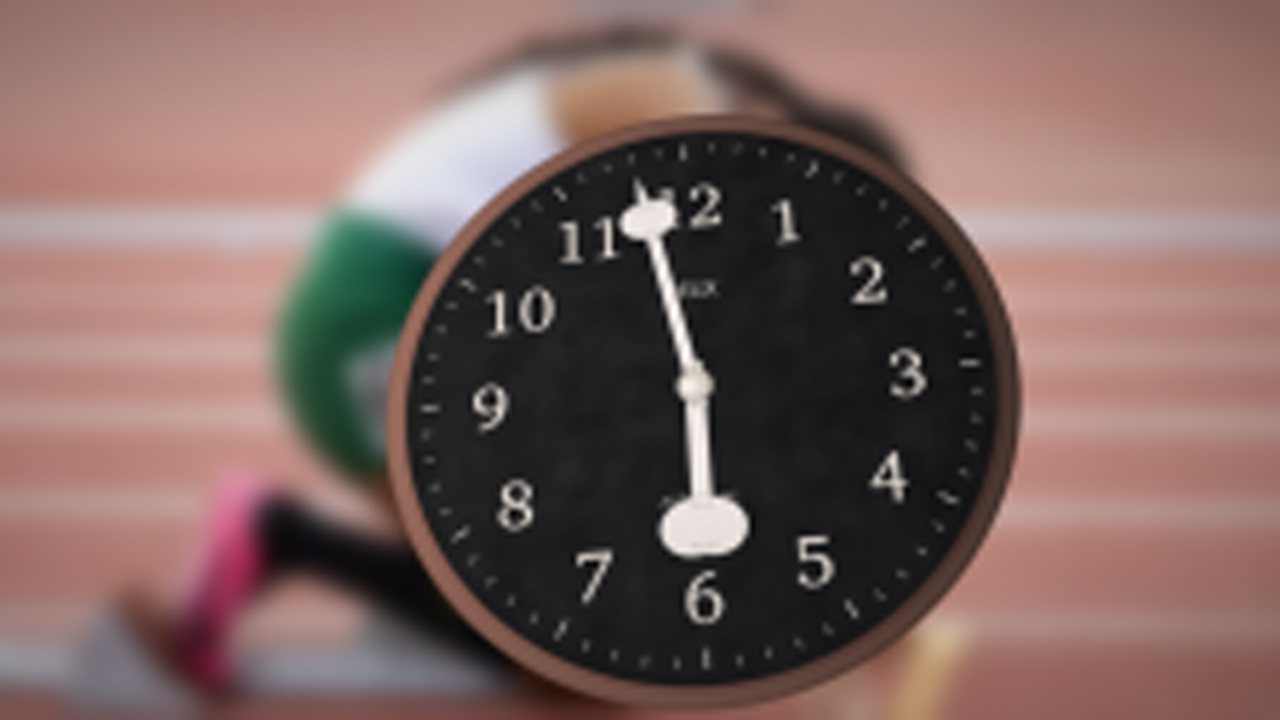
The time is 5h58
